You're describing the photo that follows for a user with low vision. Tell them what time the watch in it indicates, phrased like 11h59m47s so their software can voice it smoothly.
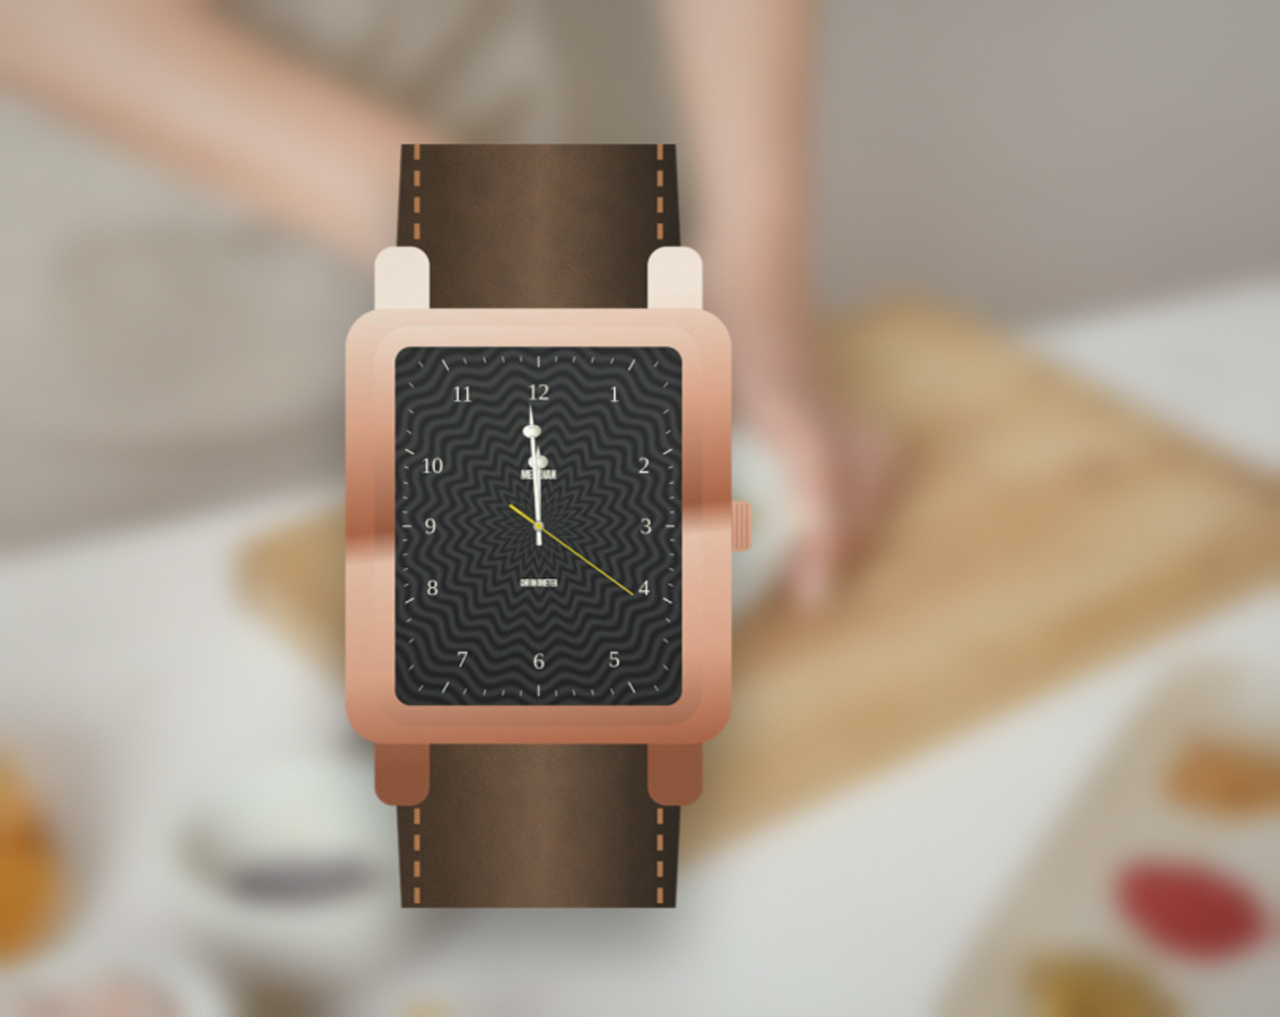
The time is 11h59m21s
